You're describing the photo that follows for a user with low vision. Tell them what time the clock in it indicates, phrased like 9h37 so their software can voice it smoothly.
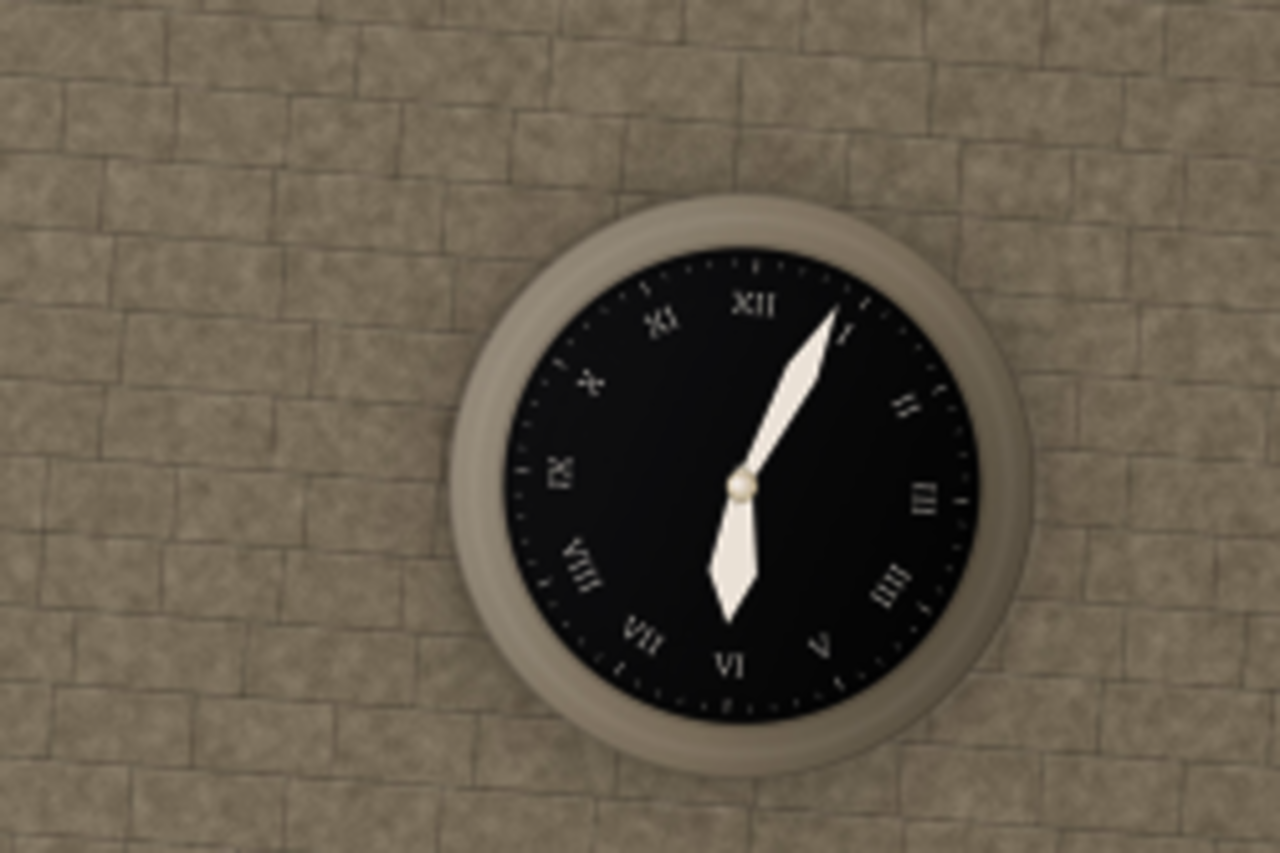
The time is 6h04
